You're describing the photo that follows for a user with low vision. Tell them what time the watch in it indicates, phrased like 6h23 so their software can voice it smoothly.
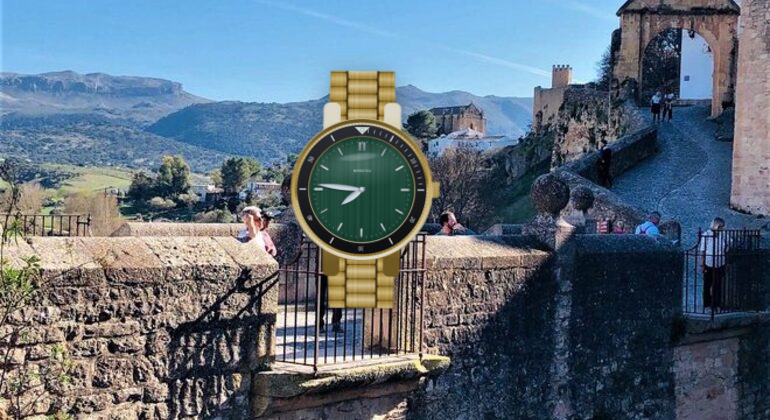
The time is 7h46
